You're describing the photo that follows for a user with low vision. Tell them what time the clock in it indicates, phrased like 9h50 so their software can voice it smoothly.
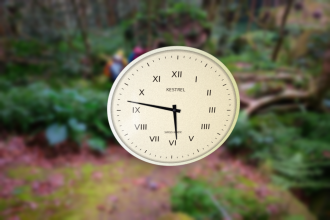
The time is 5h47
